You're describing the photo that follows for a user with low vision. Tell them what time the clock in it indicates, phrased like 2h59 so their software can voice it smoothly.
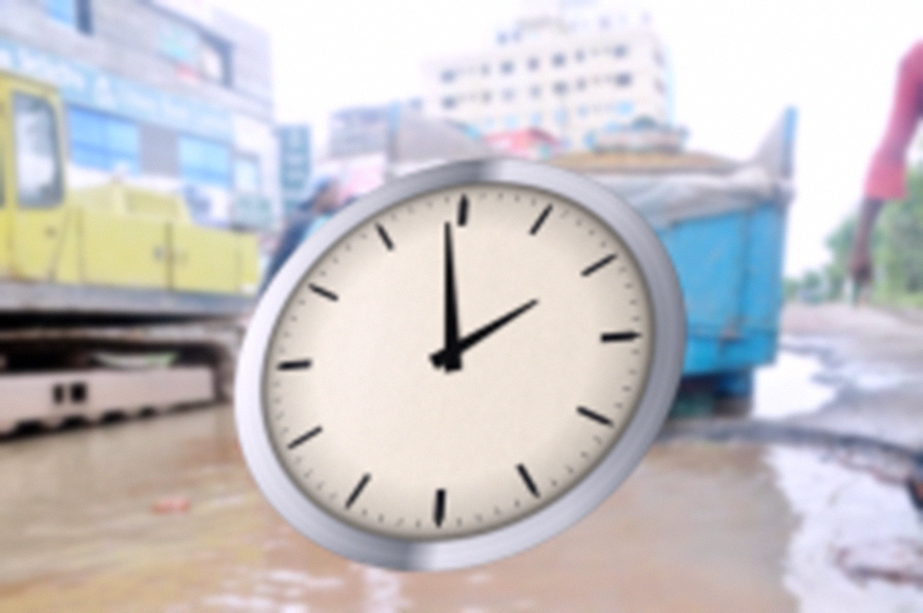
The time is 1h59
